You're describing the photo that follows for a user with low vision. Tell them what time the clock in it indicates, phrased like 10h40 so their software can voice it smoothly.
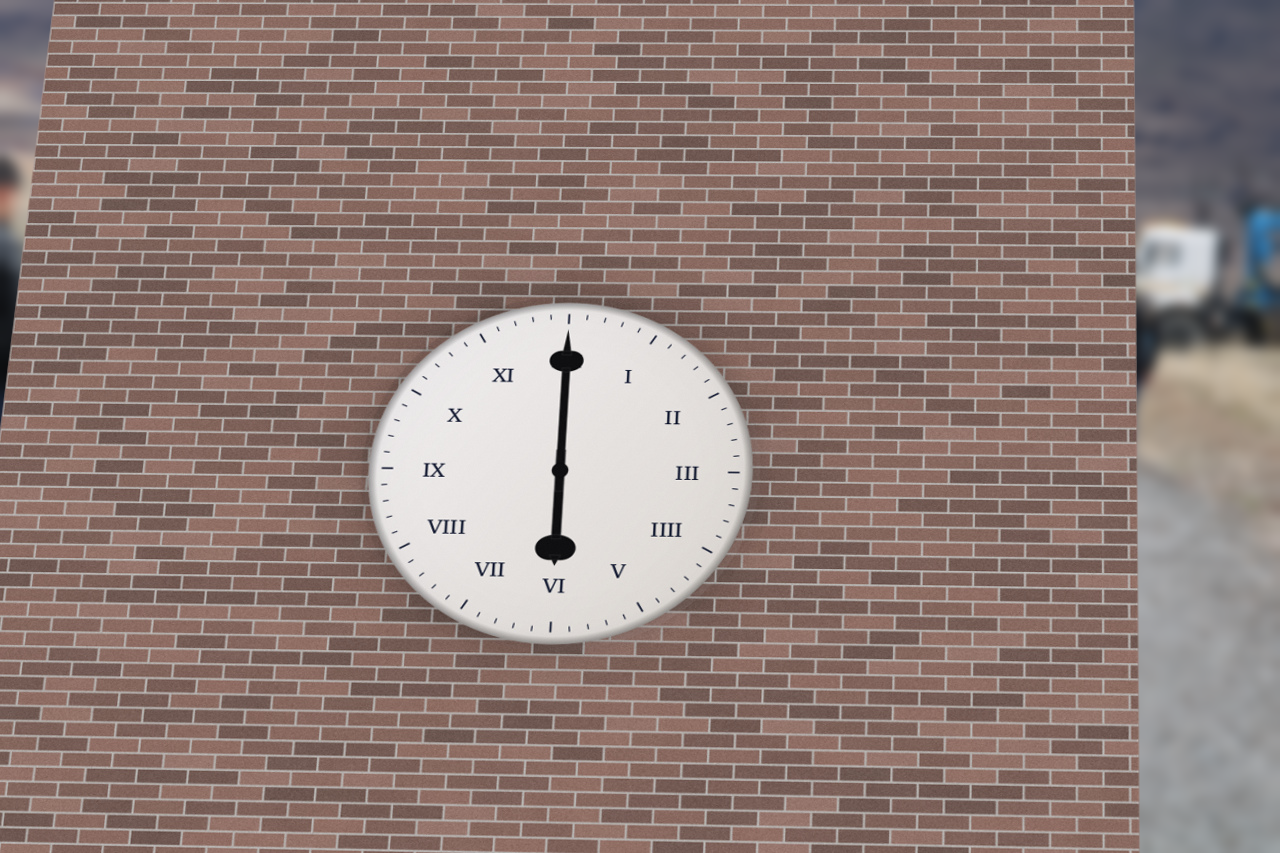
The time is 6h00
